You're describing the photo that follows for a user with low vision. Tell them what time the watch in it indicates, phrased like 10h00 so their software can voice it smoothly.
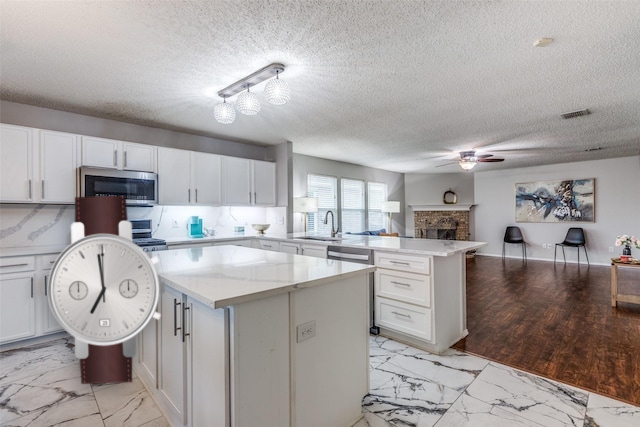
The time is 6h59
